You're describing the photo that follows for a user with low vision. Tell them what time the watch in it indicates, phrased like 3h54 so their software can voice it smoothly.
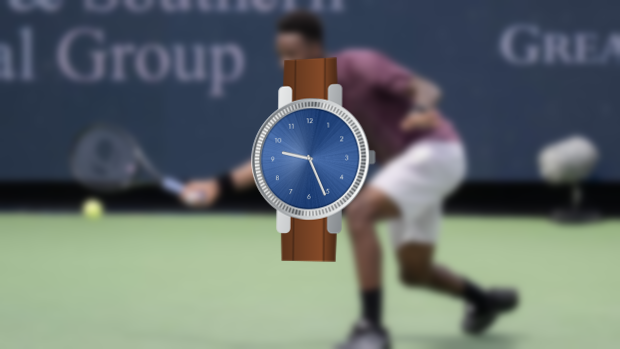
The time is 9h26
